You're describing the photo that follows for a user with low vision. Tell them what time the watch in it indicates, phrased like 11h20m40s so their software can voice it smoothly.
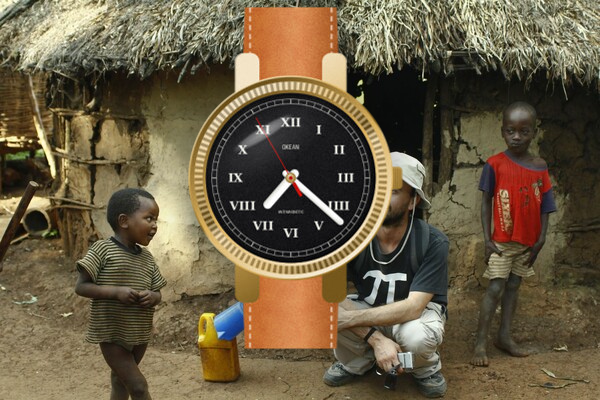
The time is 7h21m55s
